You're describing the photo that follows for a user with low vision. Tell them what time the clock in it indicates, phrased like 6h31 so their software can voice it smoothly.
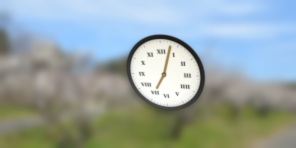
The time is 7h03
